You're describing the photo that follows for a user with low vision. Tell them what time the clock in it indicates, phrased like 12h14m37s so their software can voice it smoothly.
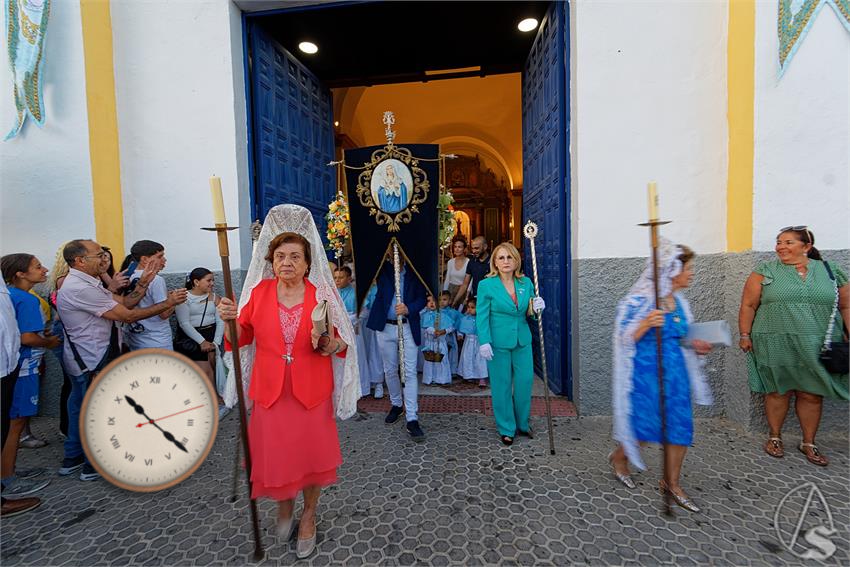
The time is 10h21m12s
